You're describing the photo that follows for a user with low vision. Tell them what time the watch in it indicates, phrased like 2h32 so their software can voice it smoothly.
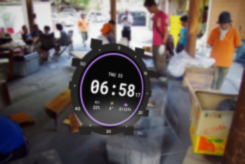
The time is 6h58
